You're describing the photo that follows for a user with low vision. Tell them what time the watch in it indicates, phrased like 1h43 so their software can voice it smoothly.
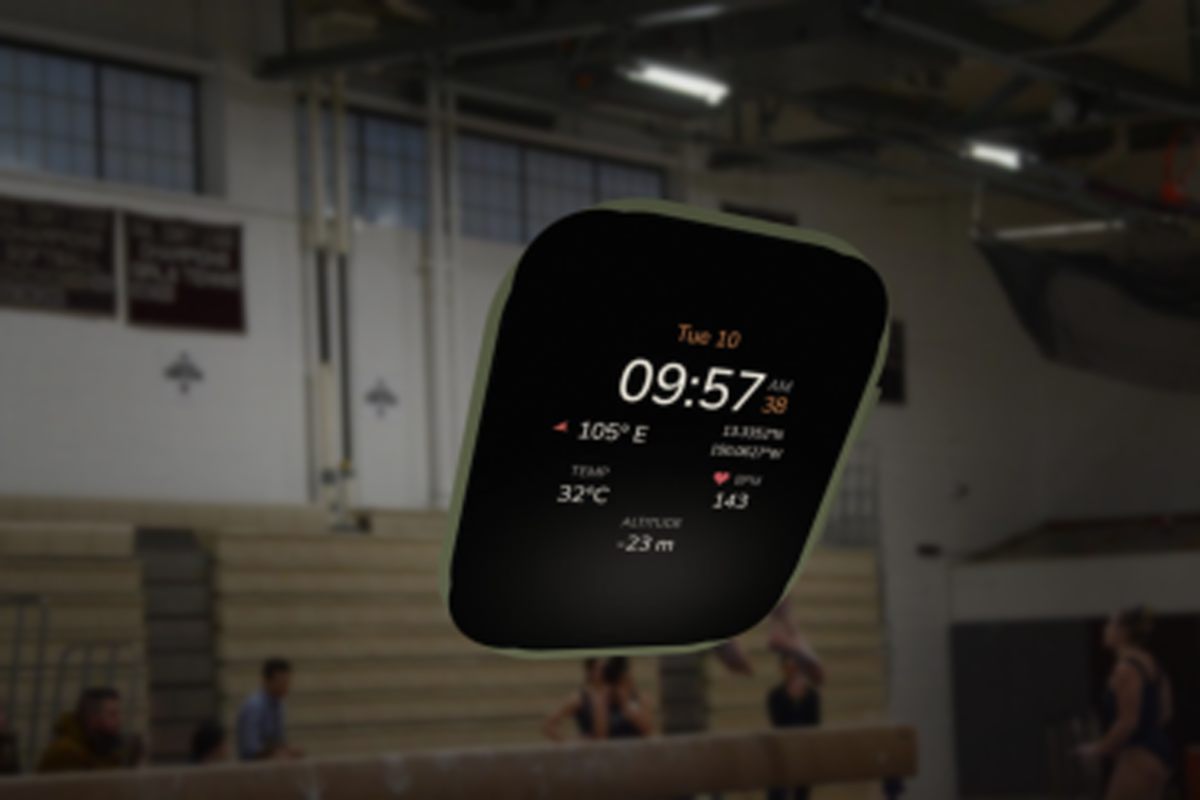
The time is 9h57
